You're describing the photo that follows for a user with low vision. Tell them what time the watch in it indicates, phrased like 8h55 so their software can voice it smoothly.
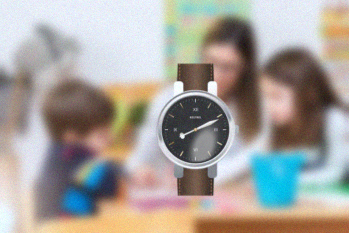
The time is 8h11
